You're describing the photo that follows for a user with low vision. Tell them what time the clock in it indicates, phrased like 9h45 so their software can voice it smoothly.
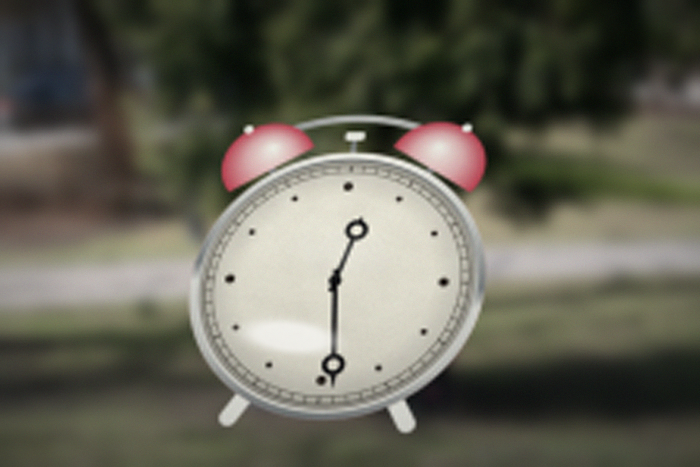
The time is 12h29
